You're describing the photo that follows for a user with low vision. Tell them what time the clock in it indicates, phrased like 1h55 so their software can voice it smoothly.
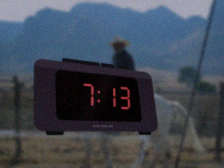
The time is 7h13
